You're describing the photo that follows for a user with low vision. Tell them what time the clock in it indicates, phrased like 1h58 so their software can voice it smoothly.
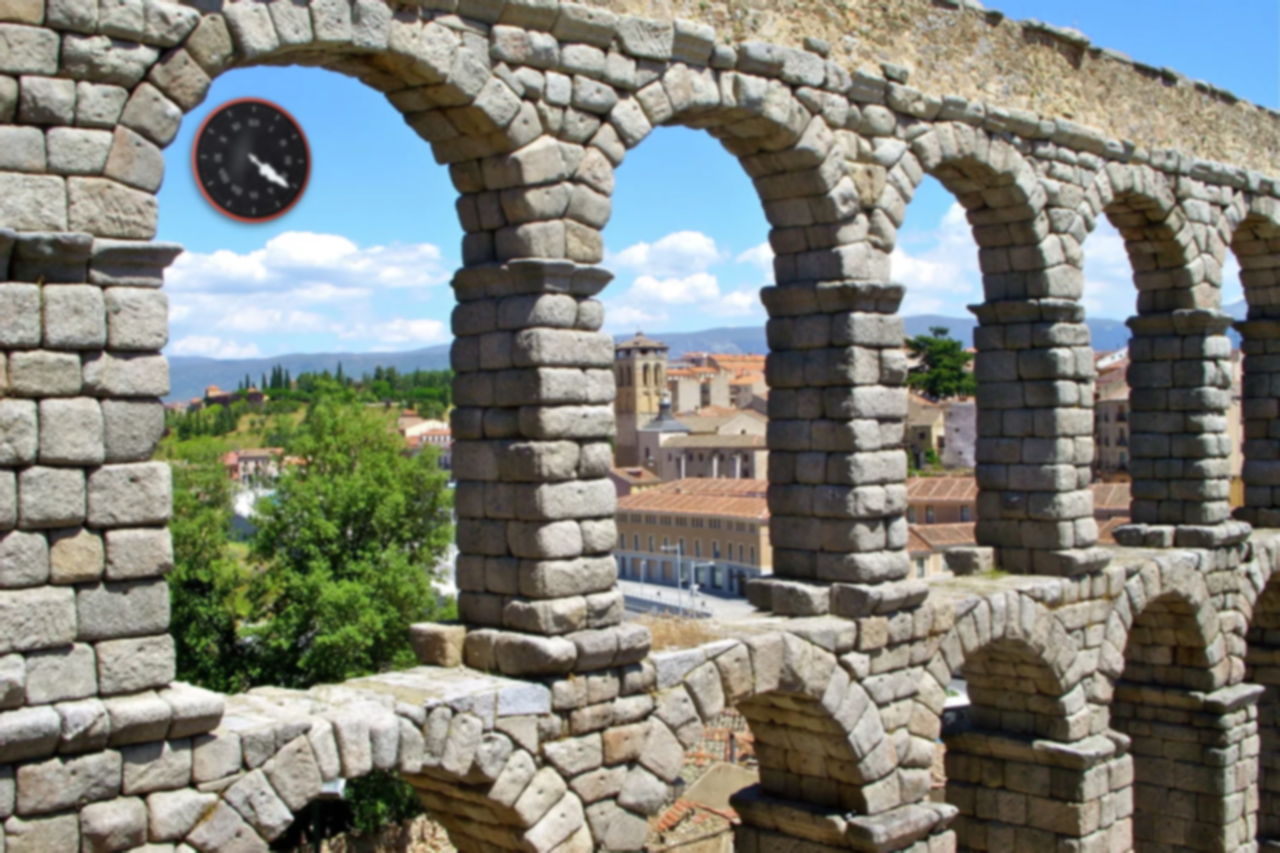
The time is 4h21
